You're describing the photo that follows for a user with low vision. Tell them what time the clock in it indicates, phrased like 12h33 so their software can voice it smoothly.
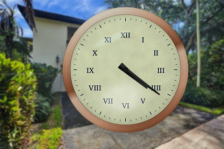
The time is 4h21
